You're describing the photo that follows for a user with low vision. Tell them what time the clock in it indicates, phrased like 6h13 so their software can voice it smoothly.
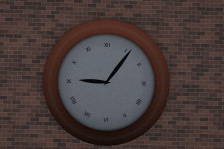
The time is 9h06
